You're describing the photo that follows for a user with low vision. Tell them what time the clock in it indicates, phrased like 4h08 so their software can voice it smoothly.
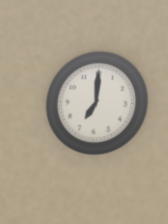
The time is 7h00
